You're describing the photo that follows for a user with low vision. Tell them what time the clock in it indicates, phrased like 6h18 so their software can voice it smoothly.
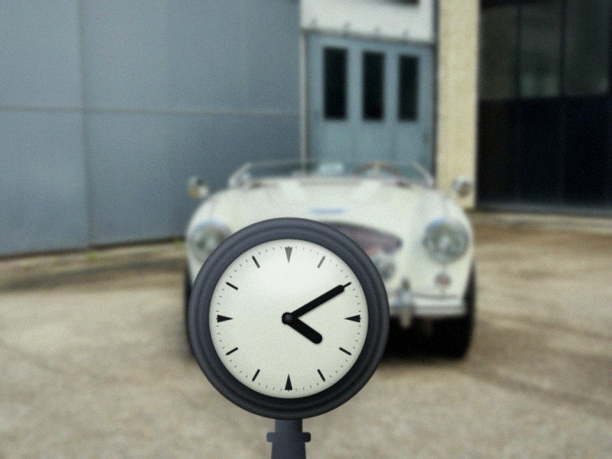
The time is 4h10
